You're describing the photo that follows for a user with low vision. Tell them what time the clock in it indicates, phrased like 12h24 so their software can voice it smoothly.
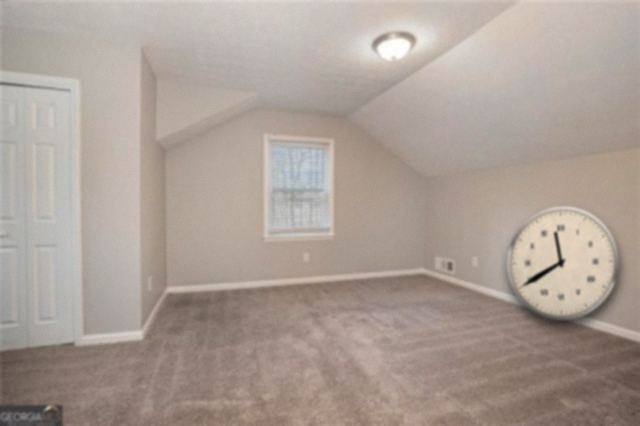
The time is 11h40
